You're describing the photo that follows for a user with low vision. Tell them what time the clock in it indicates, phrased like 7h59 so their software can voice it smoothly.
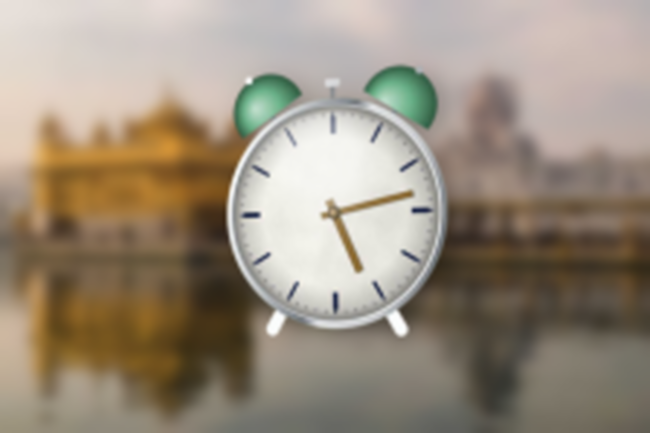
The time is 5h13
